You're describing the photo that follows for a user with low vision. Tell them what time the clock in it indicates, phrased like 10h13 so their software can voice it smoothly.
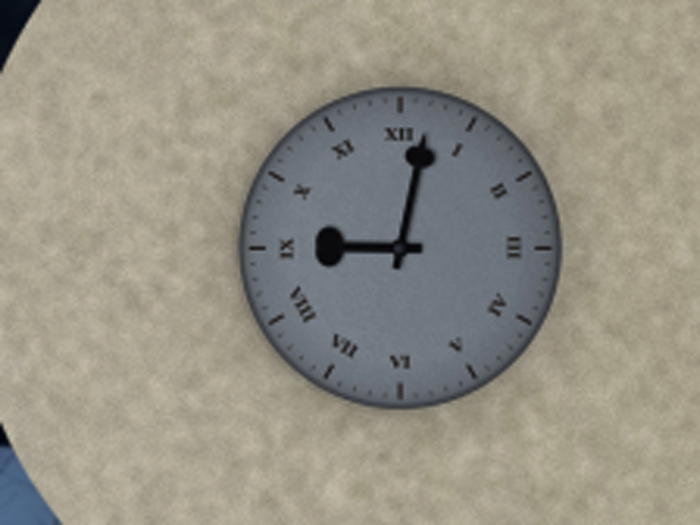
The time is 9h02
